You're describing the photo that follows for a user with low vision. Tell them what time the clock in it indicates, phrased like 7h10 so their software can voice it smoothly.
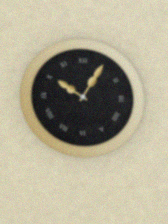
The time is 10h05
